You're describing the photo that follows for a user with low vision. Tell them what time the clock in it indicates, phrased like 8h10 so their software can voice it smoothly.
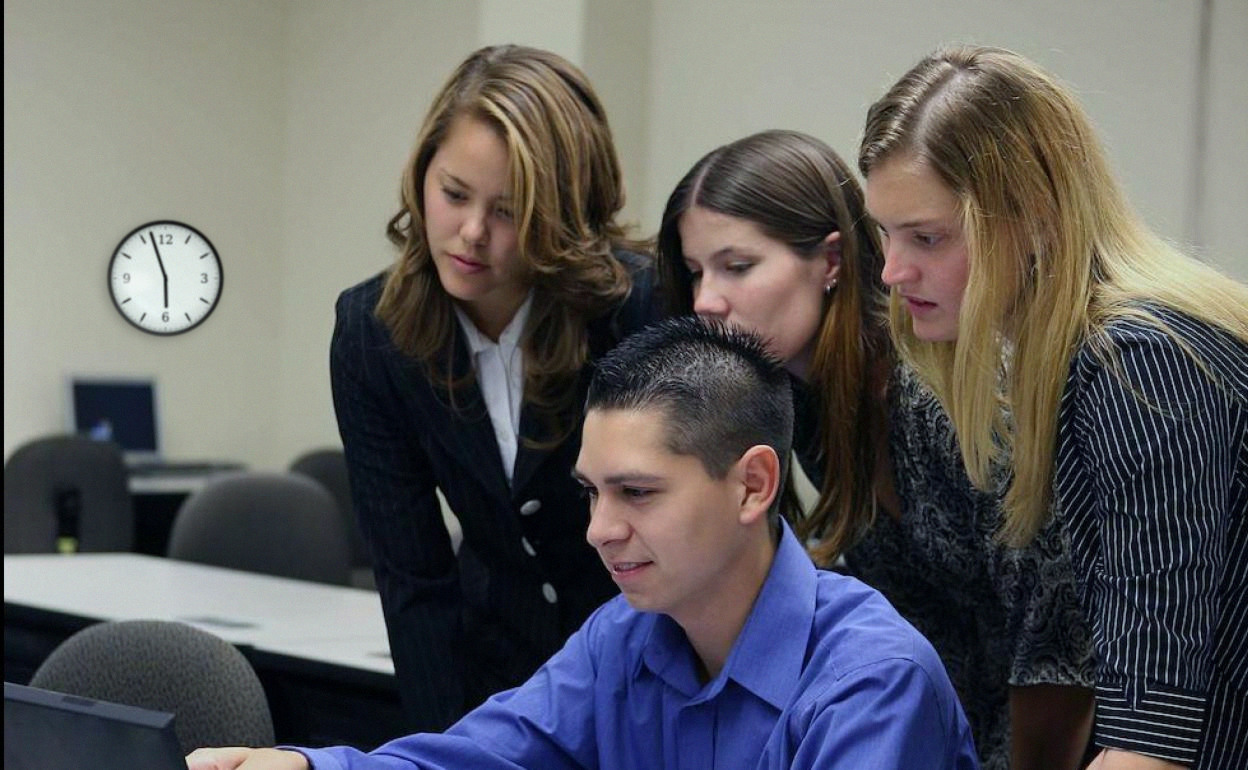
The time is 5h57
